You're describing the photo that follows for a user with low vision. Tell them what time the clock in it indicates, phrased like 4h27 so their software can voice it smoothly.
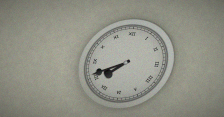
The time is 7h41
